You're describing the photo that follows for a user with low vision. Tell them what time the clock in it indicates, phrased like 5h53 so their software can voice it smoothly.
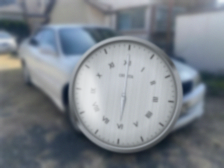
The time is 6h00
